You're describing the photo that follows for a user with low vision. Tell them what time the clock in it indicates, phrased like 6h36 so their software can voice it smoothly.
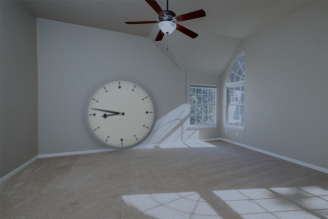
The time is 8h47
